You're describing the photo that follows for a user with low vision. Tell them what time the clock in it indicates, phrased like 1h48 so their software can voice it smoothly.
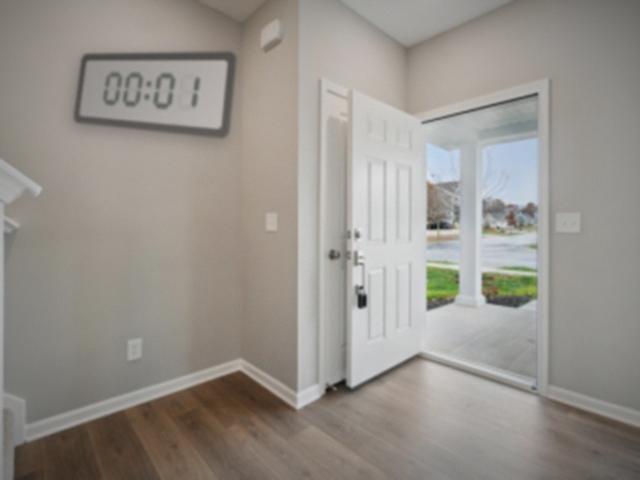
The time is 0h01
